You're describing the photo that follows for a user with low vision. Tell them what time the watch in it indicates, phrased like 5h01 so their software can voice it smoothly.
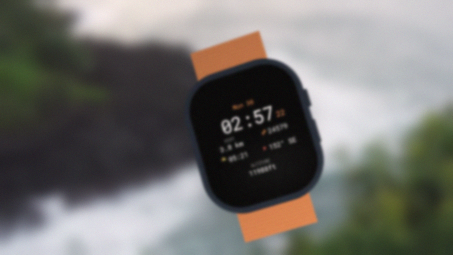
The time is 2h57
